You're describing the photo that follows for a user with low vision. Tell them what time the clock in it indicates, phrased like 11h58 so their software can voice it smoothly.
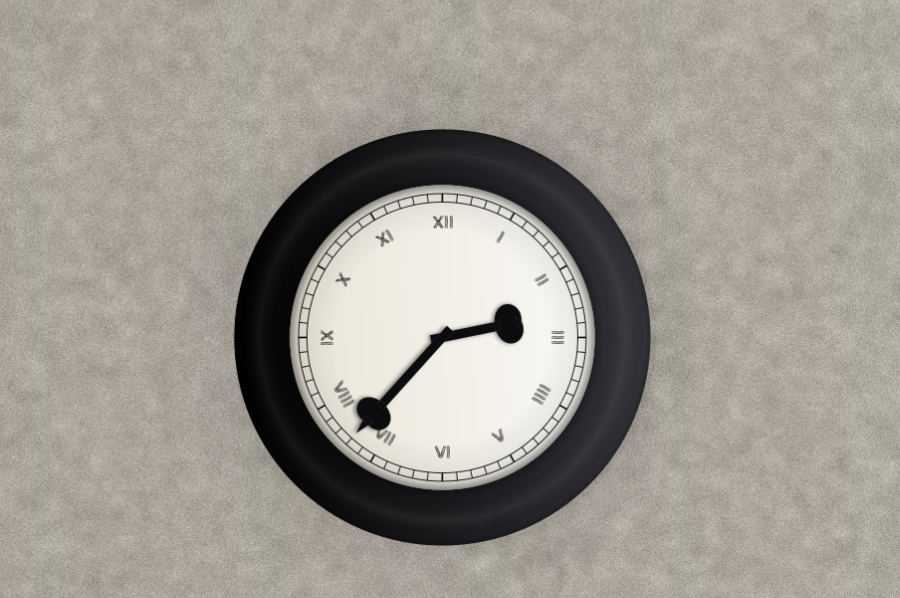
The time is 2h37
